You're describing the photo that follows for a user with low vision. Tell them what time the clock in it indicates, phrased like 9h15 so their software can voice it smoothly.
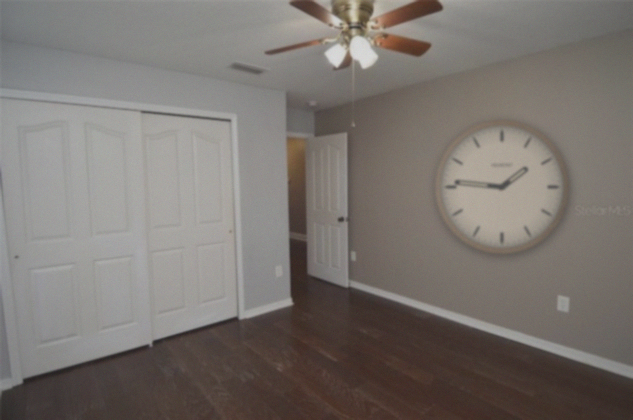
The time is 1h46
